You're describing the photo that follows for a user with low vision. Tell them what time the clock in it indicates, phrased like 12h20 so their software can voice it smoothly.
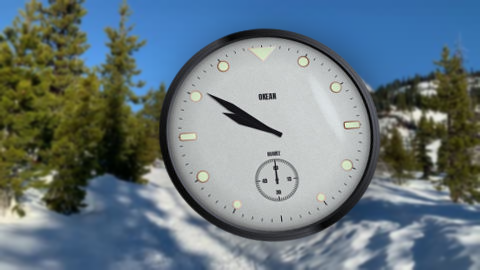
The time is 9h51
